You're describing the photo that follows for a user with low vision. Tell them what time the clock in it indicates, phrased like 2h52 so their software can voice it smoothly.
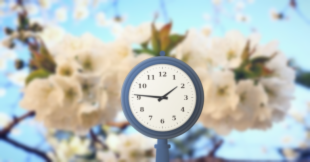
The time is 1h46
